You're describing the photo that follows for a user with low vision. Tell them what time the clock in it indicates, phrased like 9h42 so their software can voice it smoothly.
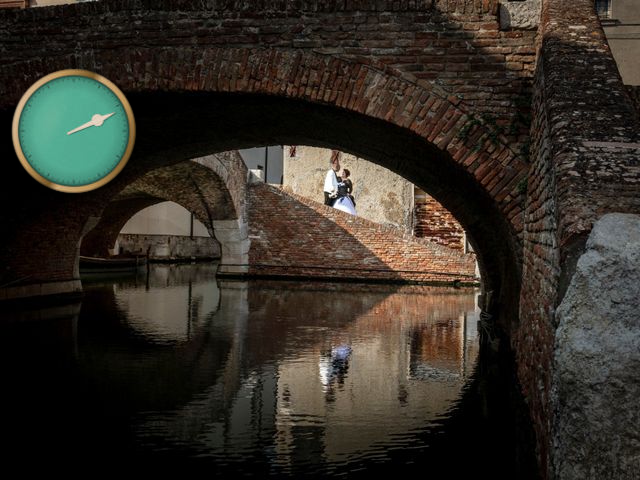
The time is 2h11
